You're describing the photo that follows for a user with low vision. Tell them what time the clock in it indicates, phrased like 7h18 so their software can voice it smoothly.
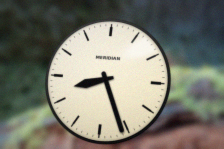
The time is 8h26
